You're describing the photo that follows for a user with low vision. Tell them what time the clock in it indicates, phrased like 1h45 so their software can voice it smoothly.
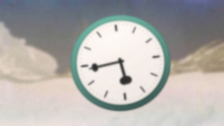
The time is 5h44
